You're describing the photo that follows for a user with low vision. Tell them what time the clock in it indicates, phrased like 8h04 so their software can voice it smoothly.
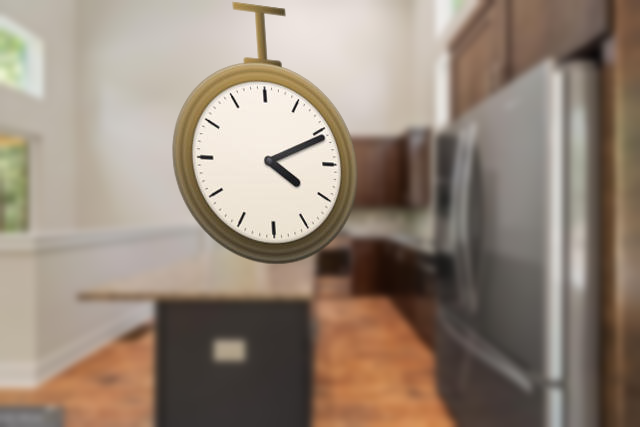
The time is 4h11
